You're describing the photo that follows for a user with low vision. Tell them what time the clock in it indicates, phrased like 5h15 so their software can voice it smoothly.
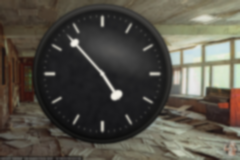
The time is 4h53
